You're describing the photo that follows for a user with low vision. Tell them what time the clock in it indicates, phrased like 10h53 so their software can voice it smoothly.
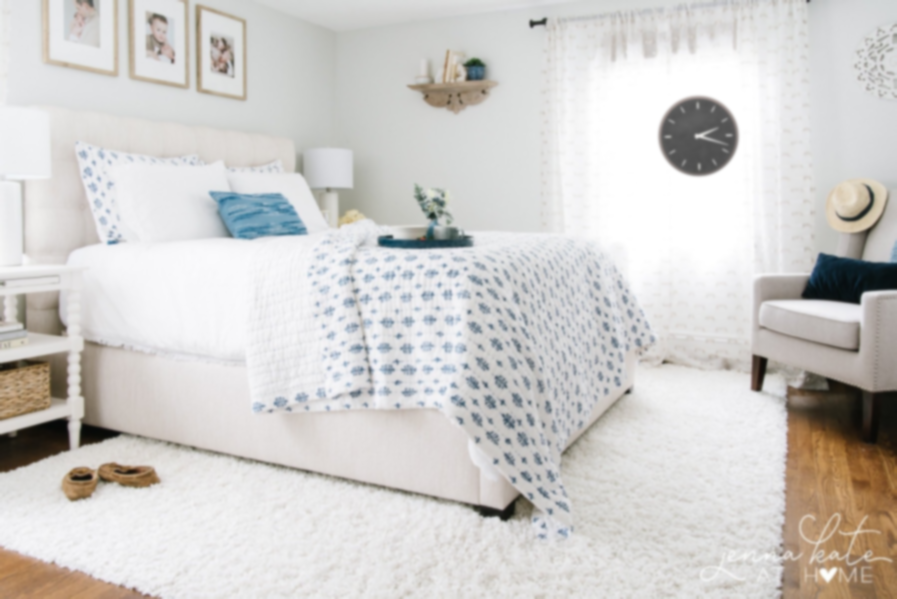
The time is 2h18
